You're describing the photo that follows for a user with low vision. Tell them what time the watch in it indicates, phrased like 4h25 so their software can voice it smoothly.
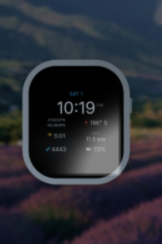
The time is 10h19
